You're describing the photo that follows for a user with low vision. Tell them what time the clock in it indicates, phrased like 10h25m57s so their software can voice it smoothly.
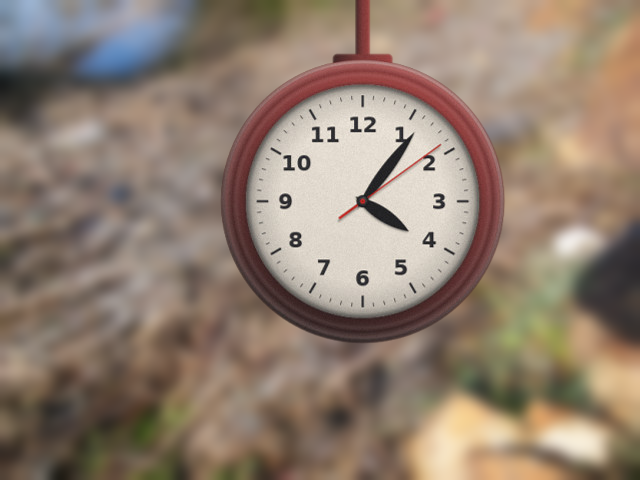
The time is 4h06m09s
